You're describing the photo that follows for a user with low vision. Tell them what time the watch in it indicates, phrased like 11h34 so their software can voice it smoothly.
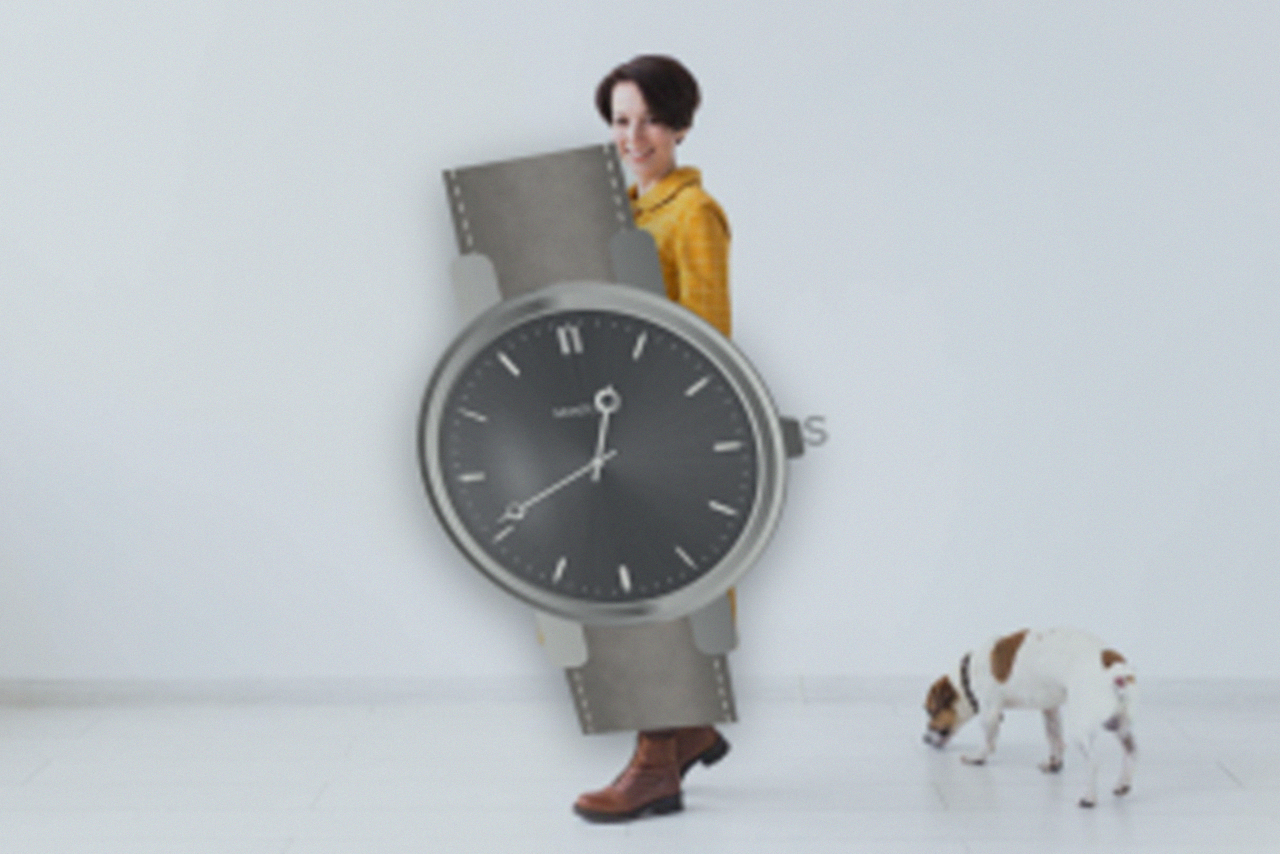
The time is 12h41
